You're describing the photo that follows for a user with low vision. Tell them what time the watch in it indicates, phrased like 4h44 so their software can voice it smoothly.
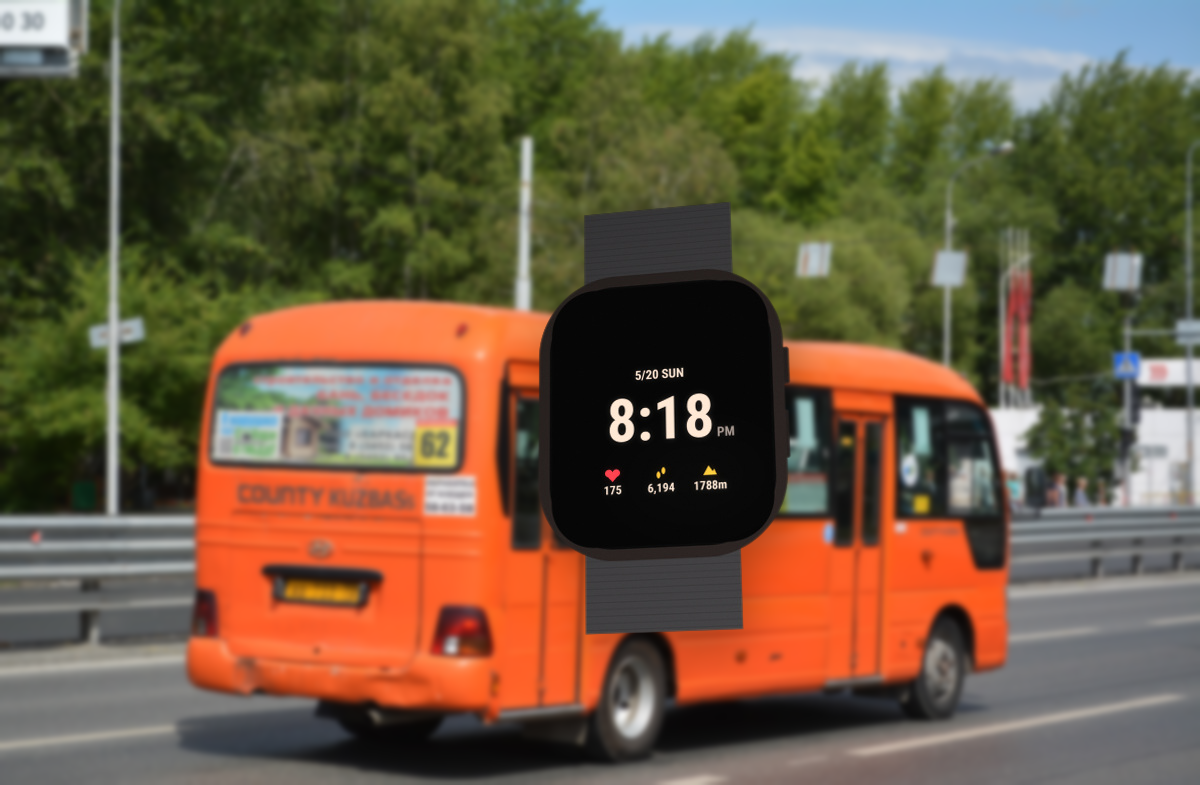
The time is 8h18
